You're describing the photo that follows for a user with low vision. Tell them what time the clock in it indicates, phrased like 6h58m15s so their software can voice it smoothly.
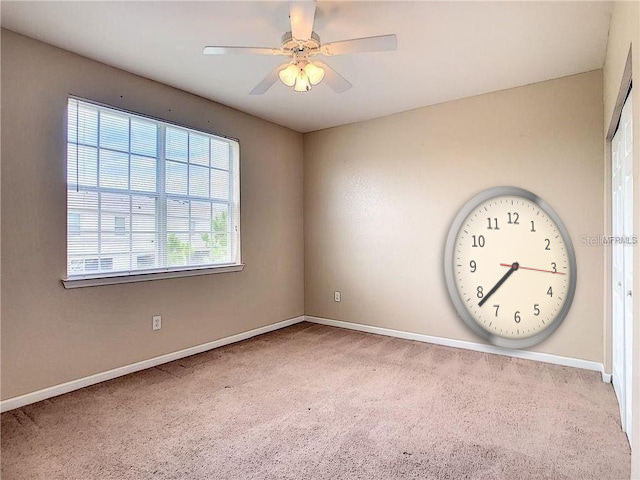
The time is 7h38m16s
